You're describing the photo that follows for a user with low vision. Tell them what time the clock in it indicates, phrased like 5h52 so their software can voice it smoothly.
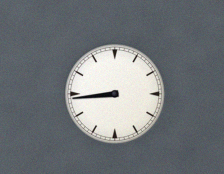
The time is 8h44
